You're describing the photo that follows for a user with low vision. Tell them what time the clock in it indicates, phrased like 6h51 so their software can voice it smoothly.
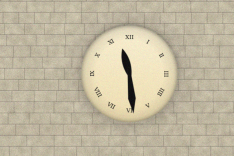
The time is 11h29
